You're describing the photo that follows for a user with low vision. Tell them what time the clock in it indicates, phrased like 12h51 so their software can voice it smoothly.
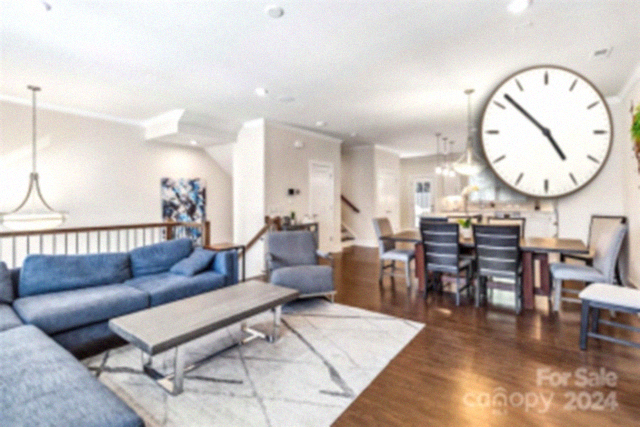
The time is 4h52
